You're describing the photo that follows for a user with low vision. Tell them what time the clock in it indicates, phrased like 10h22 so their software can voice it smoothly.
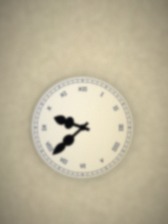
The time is 9h38
